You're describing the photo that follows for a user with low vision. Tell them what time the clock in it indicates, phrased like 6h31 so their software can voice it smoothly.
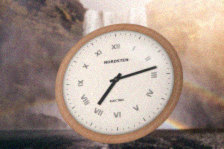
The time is 7h13
